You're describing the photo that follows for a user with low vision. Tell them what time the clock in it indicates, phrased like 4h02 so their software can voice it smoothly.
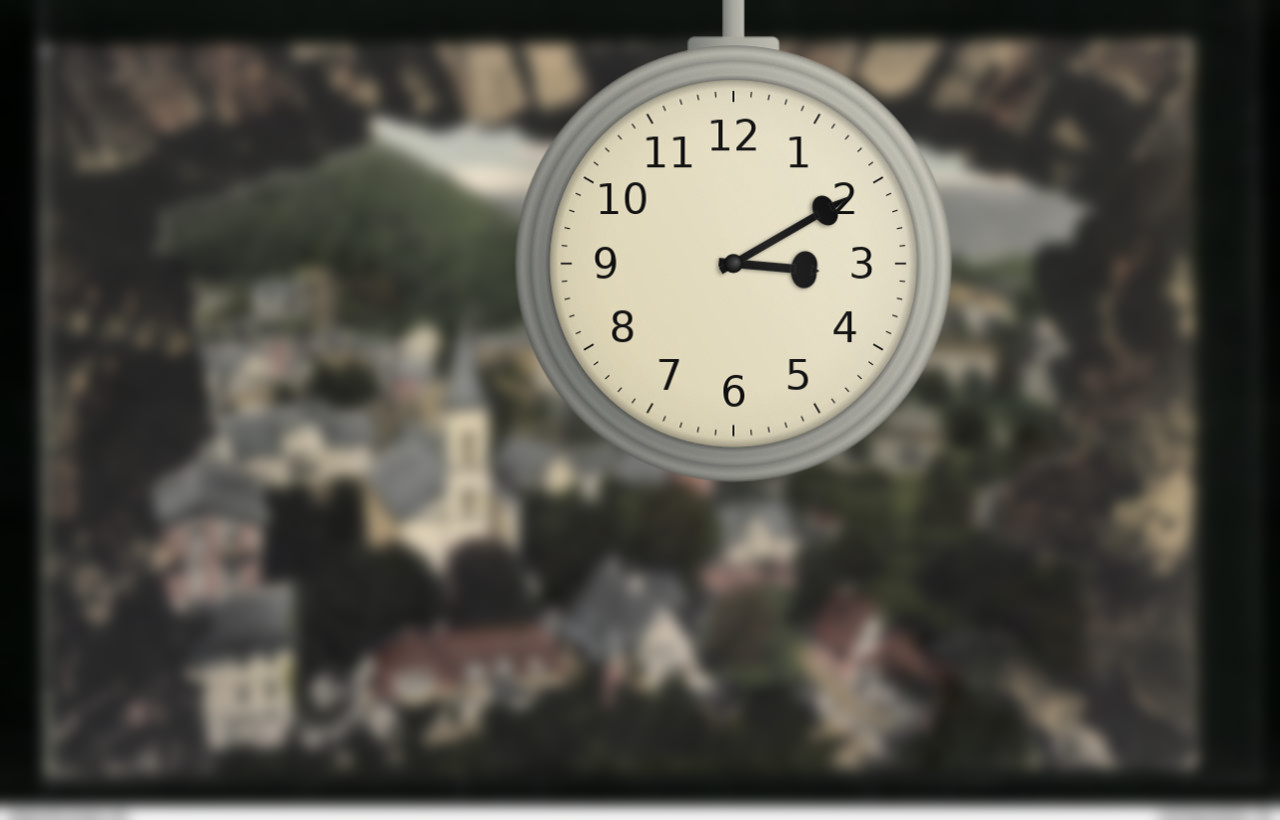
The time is 3h10
